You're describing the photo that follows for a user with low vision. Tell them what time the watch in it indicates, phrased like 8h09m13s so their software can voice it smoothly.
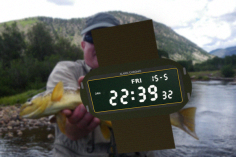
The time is 22h39m32s
